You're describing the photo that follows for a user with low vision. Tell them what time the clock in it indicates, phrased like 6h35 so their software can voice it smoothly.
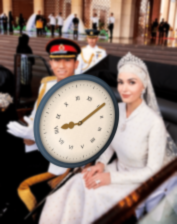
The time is 8h06
